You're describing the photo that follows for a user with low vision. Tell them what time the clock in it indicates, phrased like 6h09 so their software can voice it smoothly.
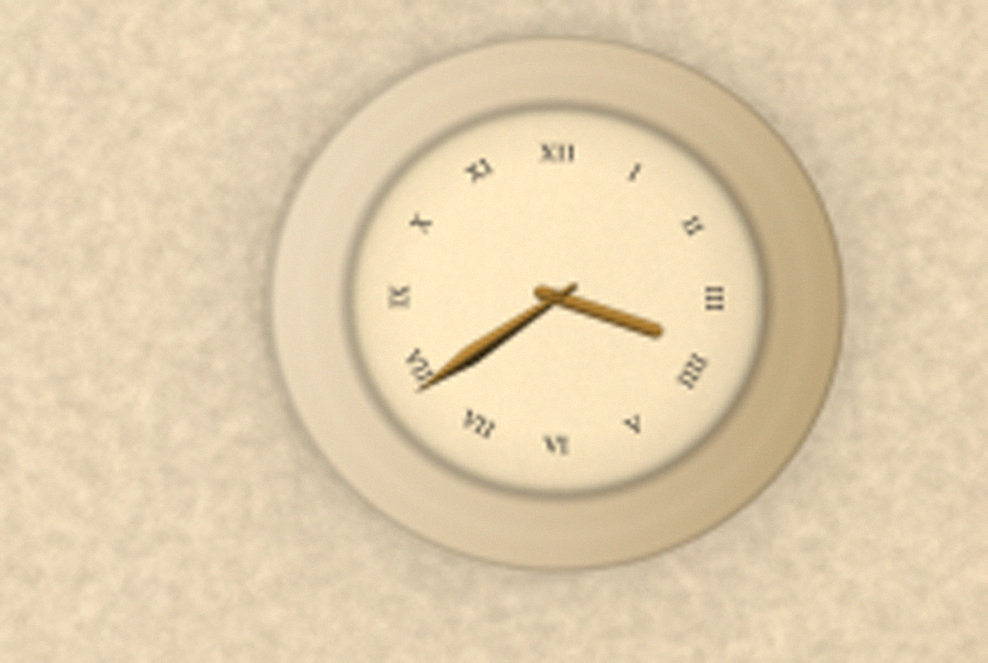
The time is 3h39
